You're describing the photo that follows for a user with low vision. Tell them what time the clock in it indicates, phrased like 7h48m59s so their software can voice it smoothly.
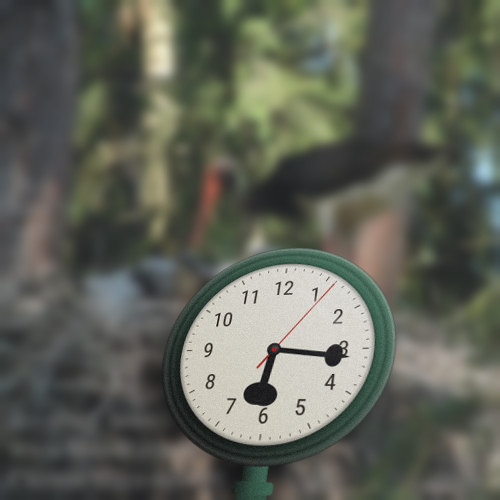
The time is 6h16m06s
